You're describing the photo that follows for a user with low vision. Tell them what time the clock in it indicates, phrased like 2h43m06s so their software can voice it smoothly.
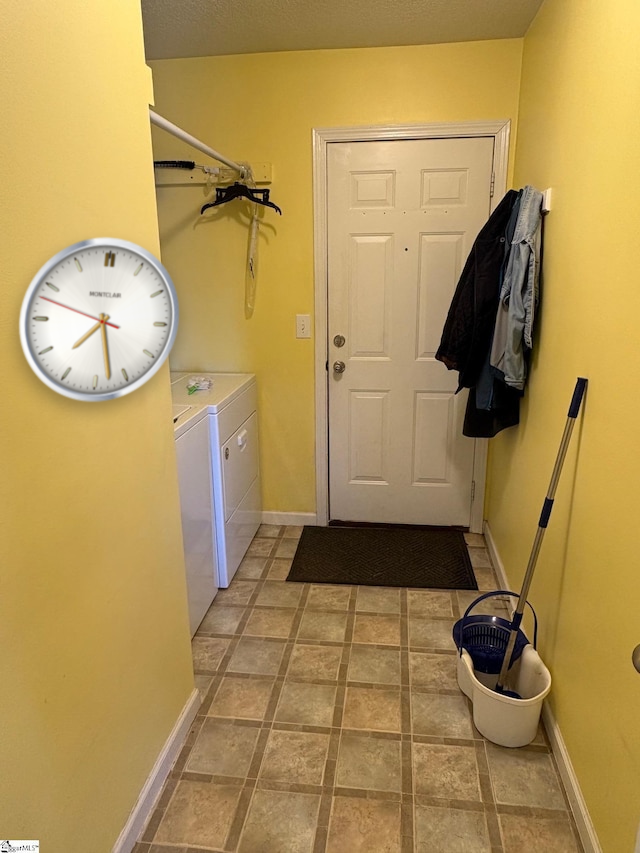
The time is 7h27m48s
